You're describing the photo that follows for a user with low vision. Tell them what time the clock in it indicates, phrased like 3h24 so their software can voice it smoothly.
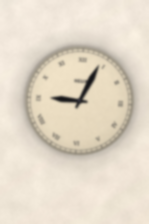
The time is 9h04
